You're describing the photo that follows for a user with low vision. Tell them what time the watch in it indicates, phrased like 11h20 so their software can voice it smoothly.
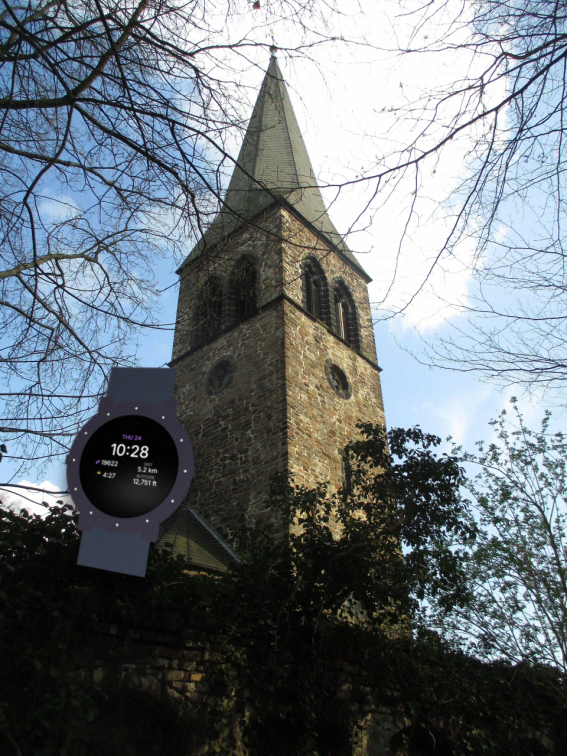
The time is 10h28
